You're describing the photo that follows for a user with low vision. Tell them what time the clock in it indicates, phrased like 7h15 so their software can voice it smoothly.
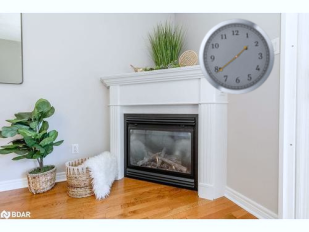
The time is 1h39
